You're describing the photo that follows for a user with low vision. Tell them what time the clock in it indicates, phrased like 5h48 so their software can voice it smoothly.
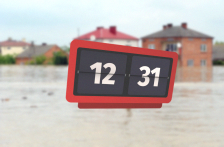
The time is 12h31
